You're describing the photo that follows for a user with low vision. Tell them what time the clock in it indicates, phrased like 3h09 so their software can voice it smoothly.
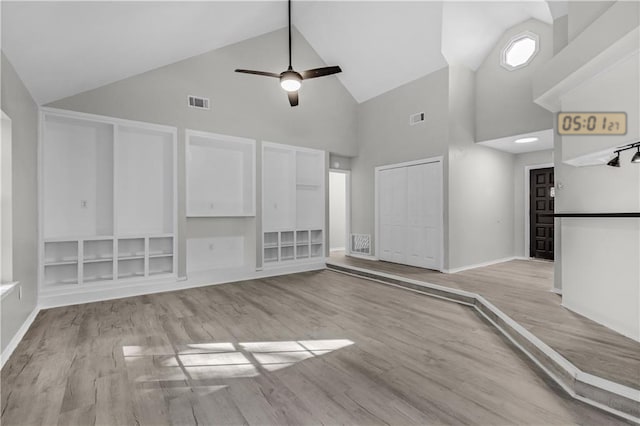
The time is 5h01
